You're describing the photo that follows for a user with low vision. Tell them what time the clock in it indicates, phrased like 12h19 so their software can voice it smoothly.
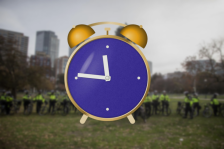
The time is 11h46
